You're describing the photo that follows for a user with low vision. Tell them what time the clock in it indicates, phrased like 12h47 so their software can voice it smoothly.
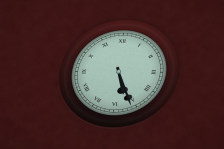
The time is 5h26
